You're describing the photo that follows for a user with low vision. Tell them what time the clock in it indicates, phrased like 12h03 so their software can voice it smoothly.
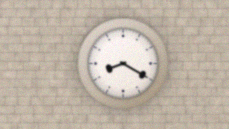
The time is 8h20
